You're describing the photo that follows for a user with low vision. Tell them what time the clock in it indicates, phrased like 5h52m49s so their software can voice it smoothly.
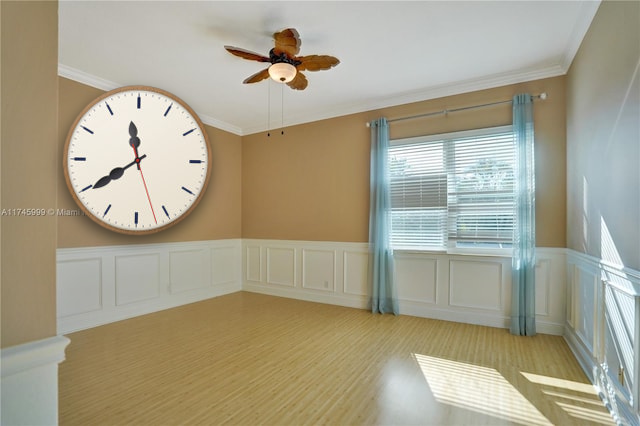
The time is 11h39m27s
